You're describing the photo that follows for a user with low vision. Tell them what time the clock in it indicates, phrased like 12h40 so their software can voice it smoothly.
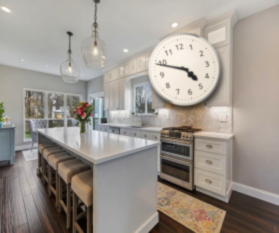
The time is 4h49
